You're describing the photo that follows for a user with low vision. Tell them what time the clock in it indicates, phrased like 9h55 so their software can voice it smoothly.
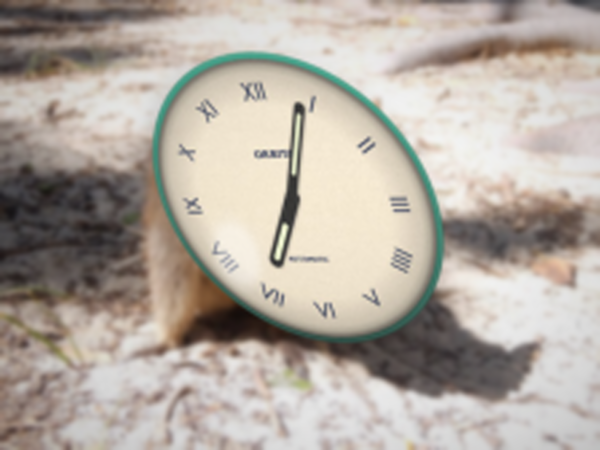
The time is 7h04
